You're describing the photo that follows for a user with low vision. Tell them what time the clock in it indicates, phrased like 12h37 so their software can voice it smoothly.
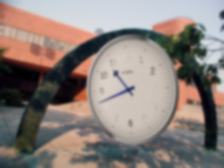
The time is 10h42
